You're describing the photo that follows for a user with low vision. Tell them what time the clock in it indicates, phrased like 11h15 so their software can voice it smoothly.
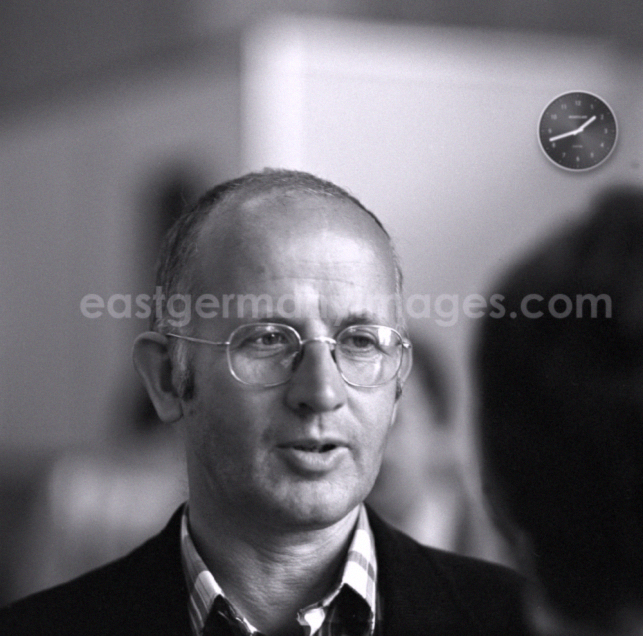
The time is 1h42
